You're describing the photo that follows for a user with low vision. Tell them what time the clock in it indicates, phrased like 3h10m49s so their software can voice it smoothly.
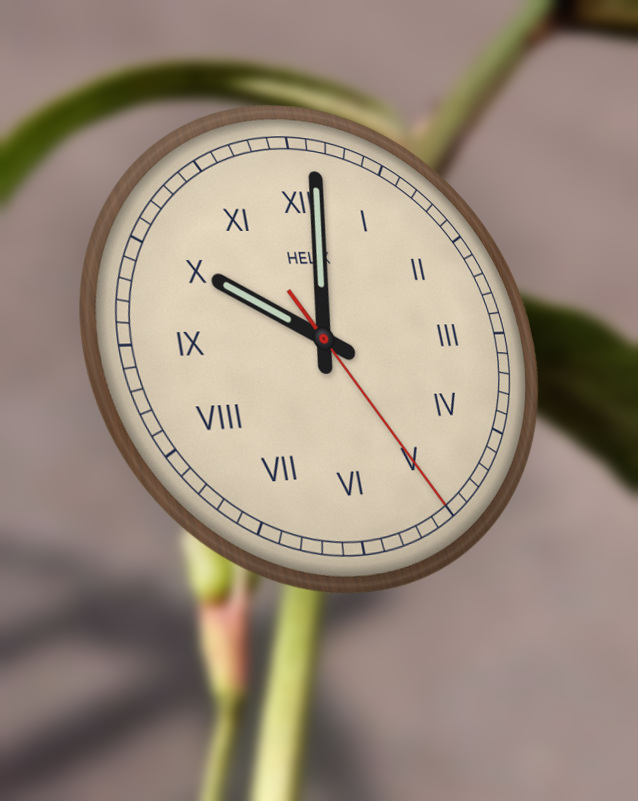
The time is 10h01m25s
